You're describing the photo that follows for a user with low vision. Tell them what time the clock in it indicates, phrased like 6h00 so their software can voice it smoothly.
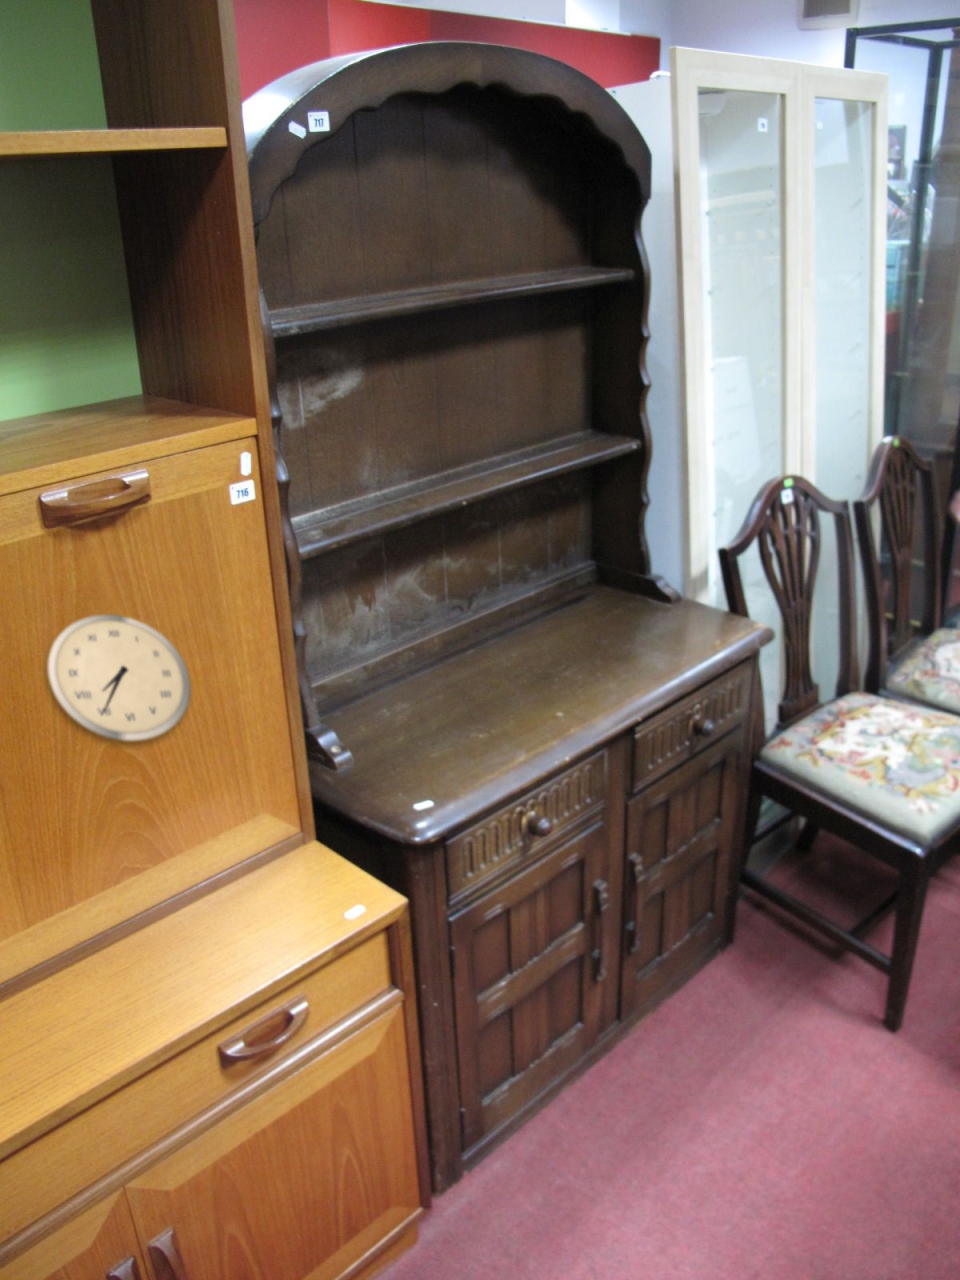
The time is 7h35
